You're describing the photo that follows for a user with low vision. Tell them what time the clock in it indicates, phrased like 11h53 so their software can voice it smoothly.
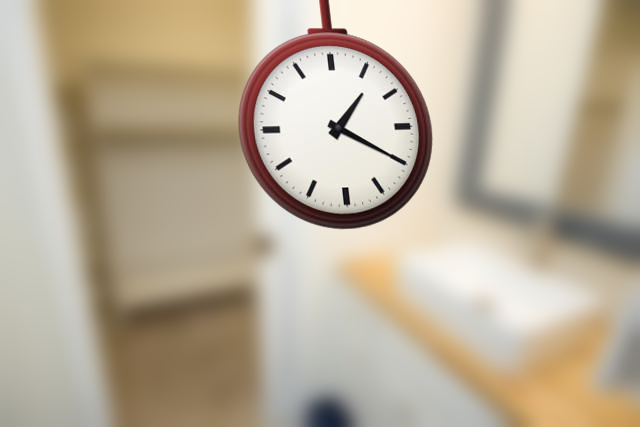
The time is 1h20
